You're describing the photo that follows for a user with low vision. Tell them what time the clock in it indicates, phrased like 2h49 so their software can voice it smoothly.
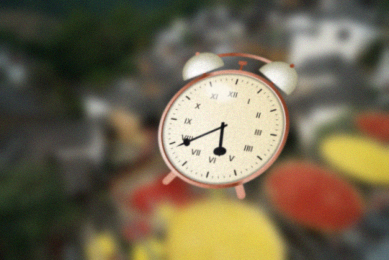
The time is 5h39
